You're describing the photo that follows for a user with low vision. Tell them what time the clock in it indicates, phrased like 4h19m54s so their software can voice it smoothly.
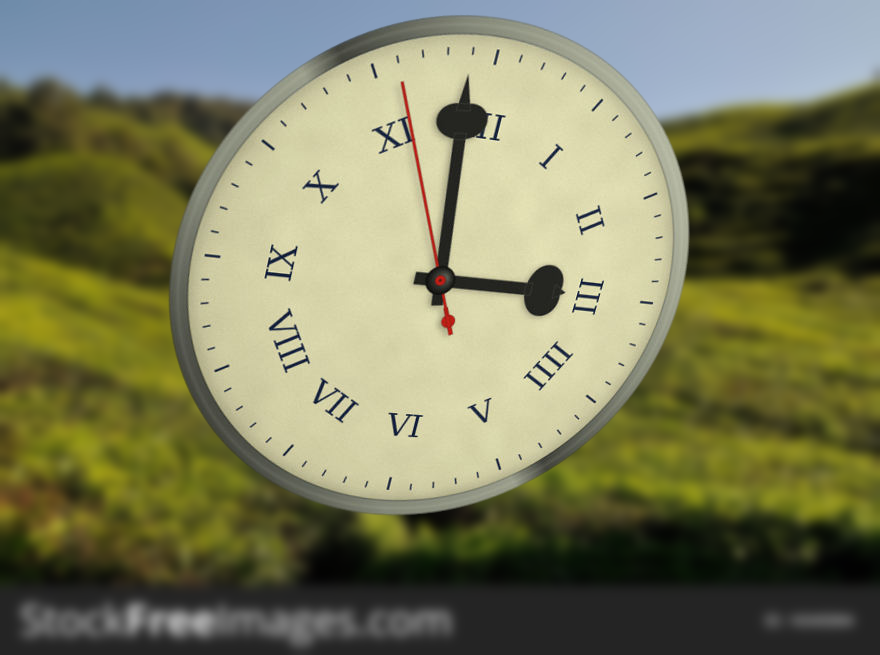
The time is 2h58m56s
